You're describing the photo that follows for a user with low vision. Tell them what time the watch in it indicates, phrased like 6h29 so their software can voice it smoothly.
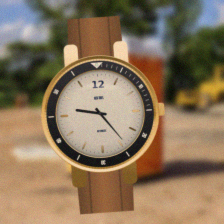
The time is 9h24
